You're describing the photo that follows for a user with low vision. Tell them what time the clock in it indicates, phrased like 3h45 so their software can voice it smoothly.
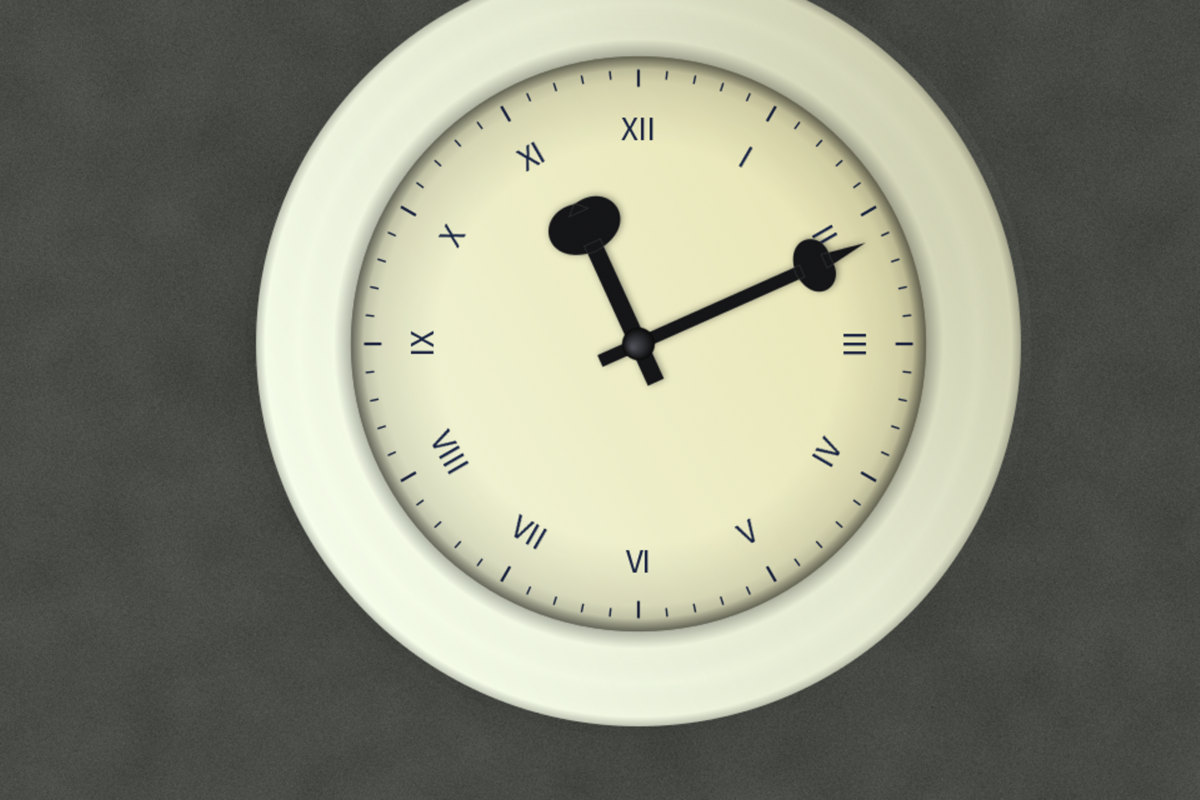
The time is 11h11
